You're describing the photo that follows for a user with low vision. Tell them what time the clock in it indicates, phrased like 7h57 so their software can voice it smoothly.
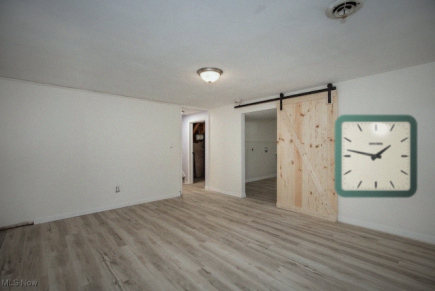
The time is 1h47
